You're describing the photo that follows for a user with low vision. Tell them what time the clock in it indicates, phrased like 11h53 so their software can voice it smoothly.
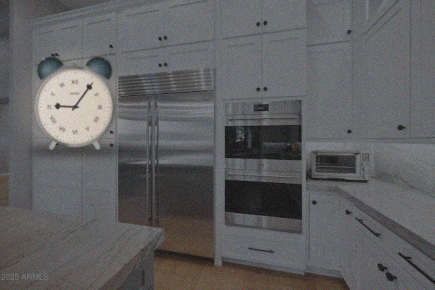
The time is 9h06
